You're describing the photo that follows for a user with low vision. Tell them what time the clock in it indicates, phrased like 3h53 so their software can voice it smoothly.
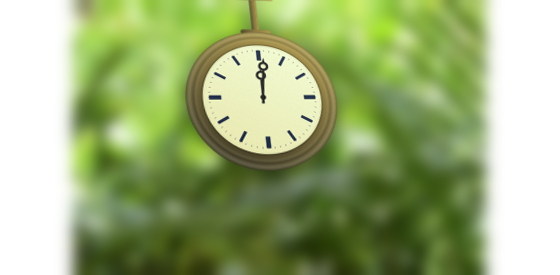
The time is 12h01
